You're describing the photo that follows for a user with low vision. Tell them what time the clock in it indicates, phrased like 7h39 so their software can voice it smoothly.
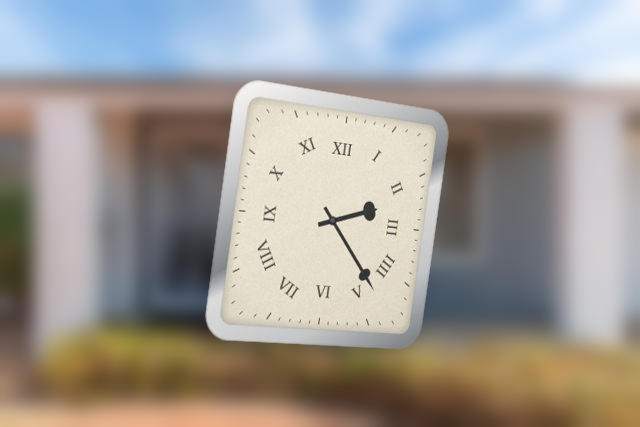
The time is 2h23
